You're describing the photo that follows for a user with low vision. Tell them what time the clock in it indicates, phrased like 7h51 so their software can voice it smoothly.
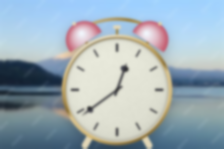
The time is 12h39
